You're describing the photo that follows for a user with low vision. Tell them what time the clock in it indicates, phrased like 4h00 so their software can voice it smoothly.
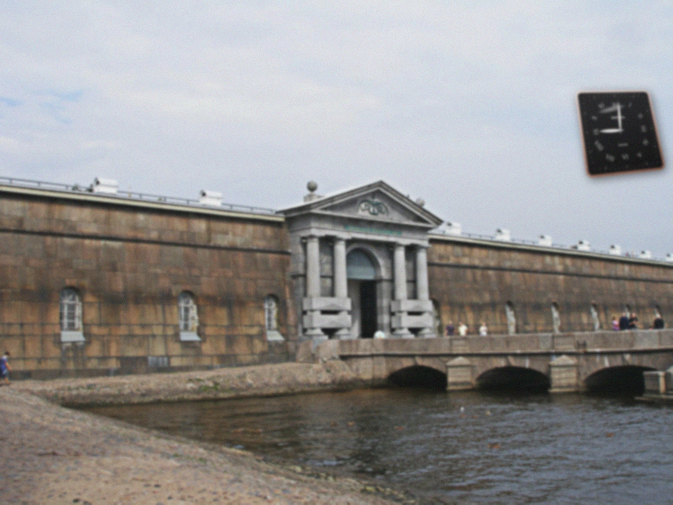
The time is 9h01
